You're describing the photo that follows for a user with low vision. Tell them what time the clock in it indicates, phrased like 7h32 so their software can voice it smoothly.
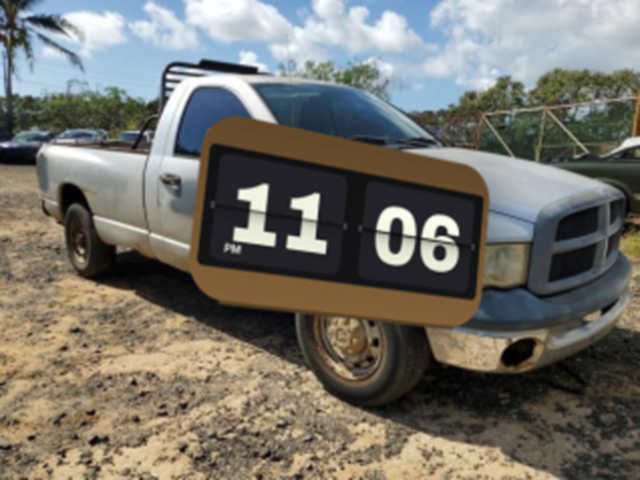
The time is 11h06
